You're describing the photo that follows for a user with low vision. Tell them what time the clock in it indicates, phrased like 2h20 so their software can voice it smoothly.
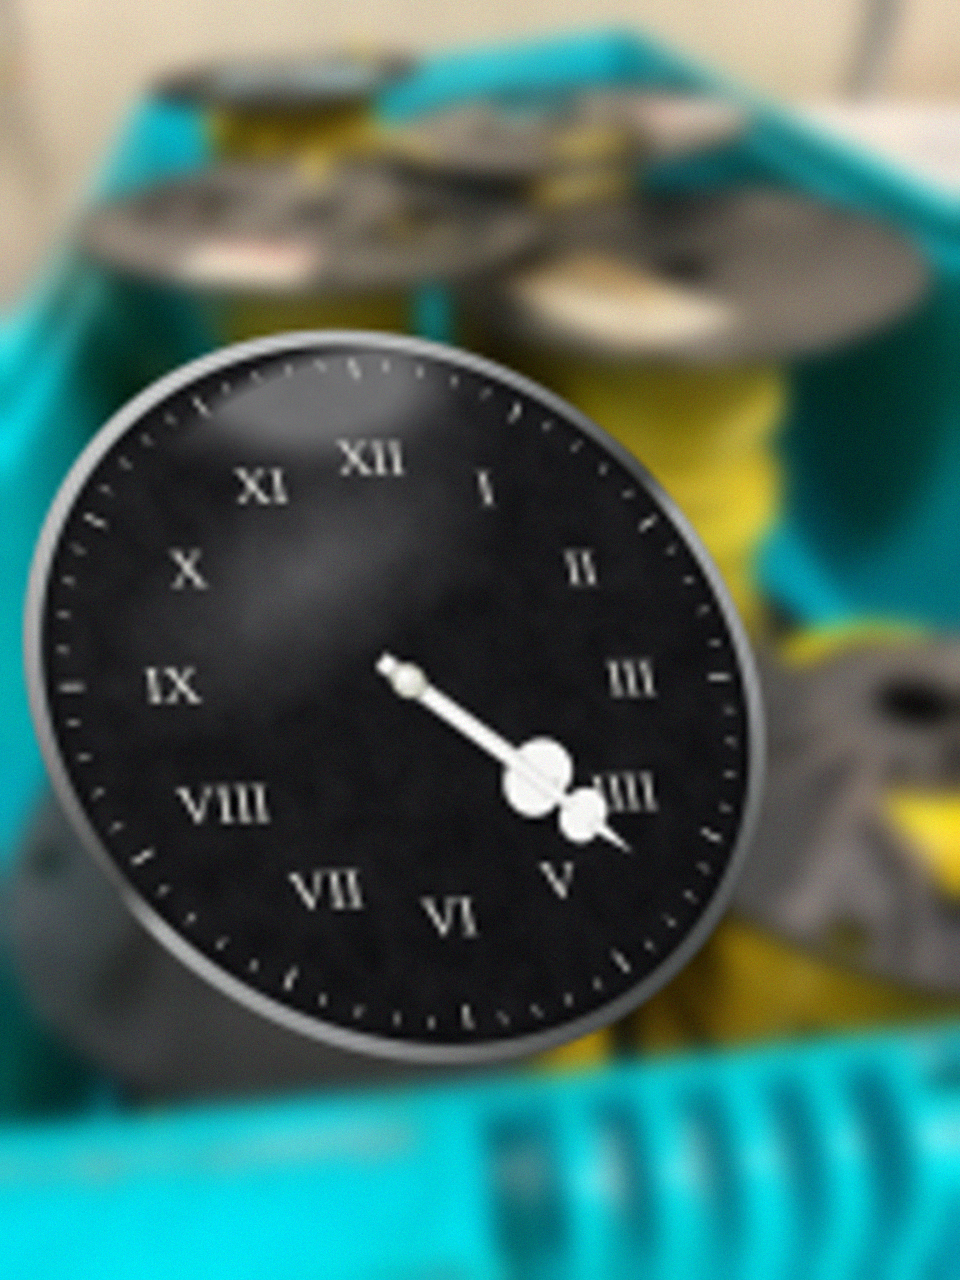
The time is 4h22
